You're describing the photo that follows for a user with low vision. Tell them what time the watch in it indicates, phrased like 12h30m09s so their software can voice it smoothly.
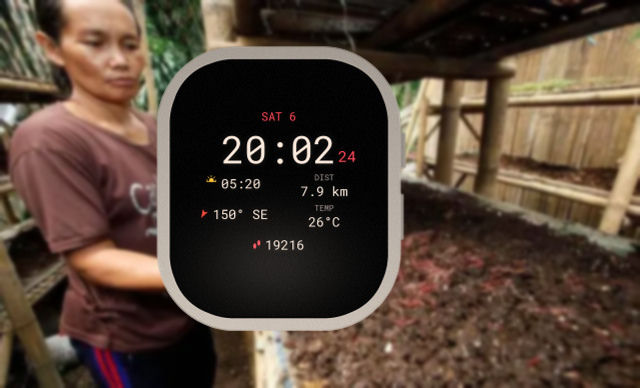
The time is 20h02m24s
